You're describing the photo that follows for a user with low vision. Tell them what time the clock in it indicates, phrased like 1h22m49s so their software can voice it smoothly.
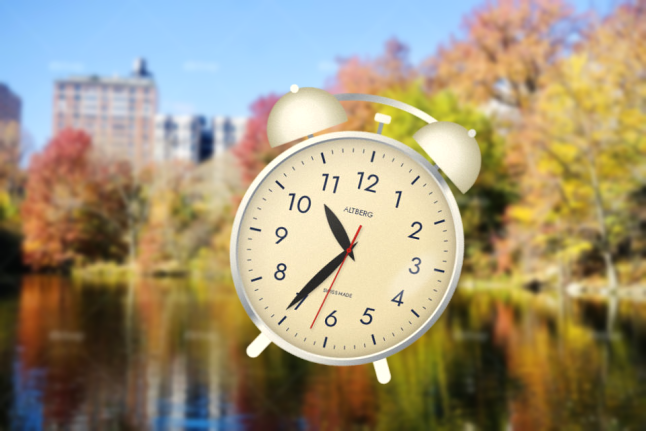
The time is 10h35m32s
